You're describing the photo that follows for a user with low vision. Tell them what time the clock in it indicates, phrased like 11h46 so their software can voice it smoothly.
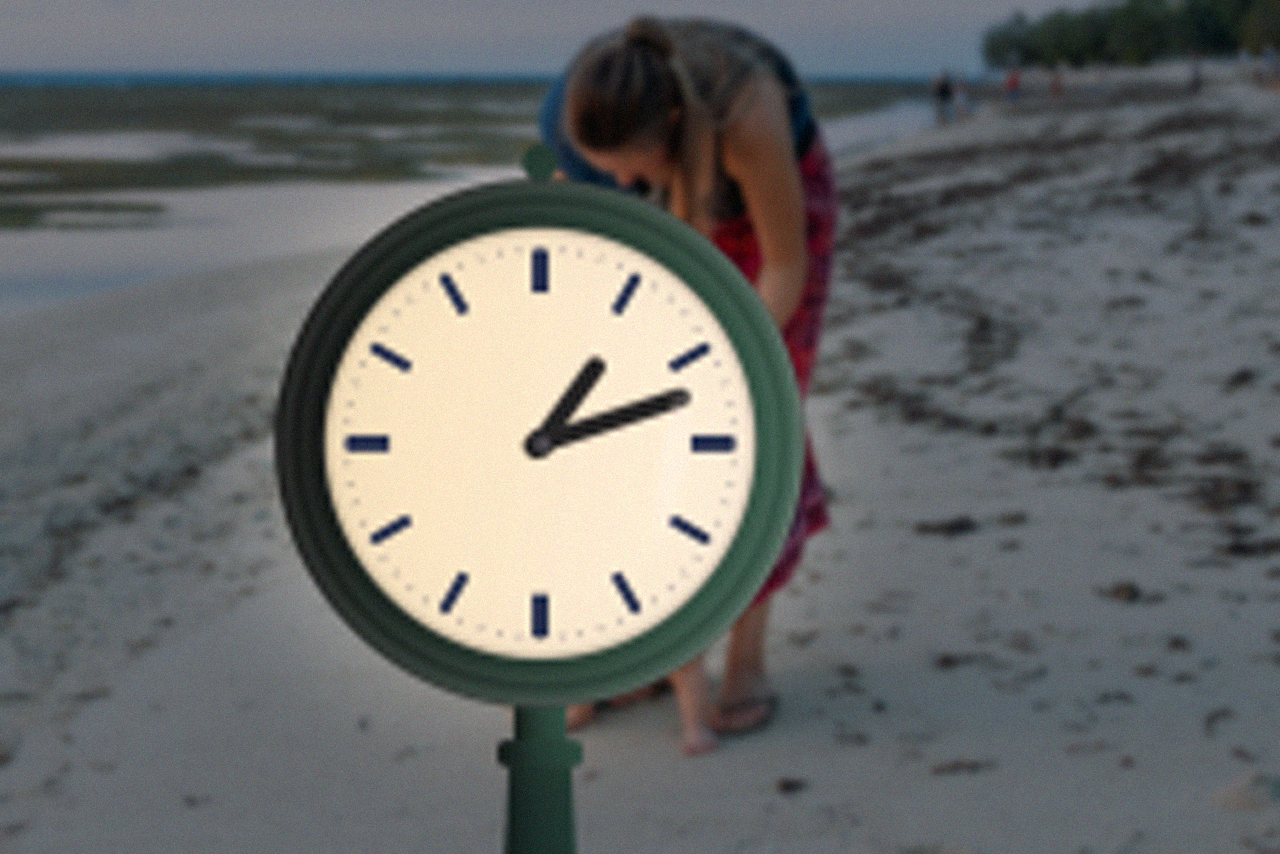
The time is 1h12
